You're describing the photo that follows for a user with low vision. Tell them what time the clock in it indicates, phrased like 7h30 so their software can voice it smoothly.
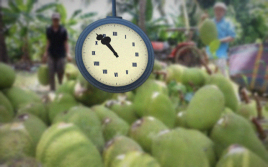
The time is 10h53
